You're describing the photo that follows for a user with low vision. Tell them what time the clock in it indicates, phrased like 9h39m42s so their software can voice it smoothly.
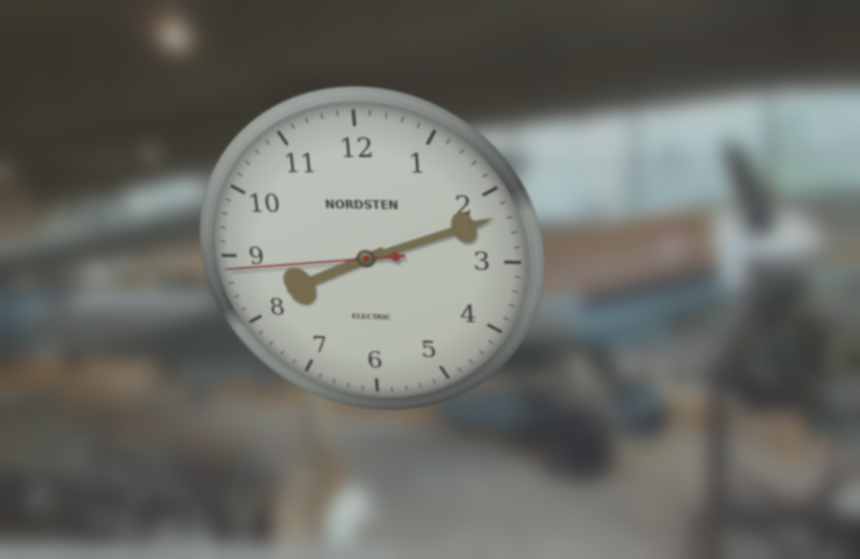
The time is 8h11m44s
